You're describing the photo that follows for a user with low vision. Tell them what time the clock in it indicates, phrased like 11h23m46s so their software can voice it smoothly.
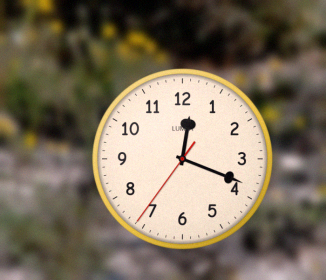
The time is 12h18m36s
